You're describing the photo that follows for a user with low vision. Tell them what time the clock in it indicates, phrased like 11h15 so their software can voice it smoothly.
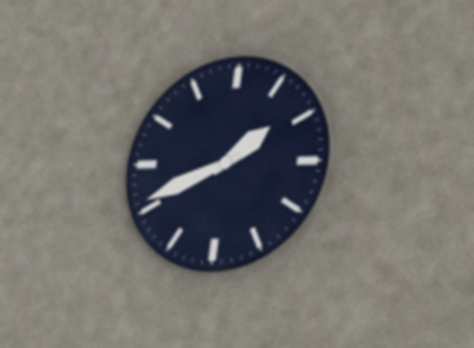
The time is 1h41
